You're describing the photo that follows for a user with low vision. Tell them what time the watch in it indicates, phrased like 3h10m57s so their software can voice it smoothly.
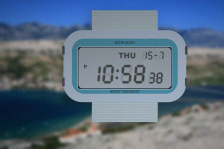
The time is 10h58m38s
